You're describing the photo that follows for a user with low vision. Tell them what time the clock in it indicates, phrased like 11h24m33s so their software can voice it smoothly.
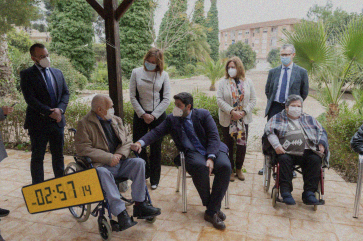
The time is 2h57m14s
